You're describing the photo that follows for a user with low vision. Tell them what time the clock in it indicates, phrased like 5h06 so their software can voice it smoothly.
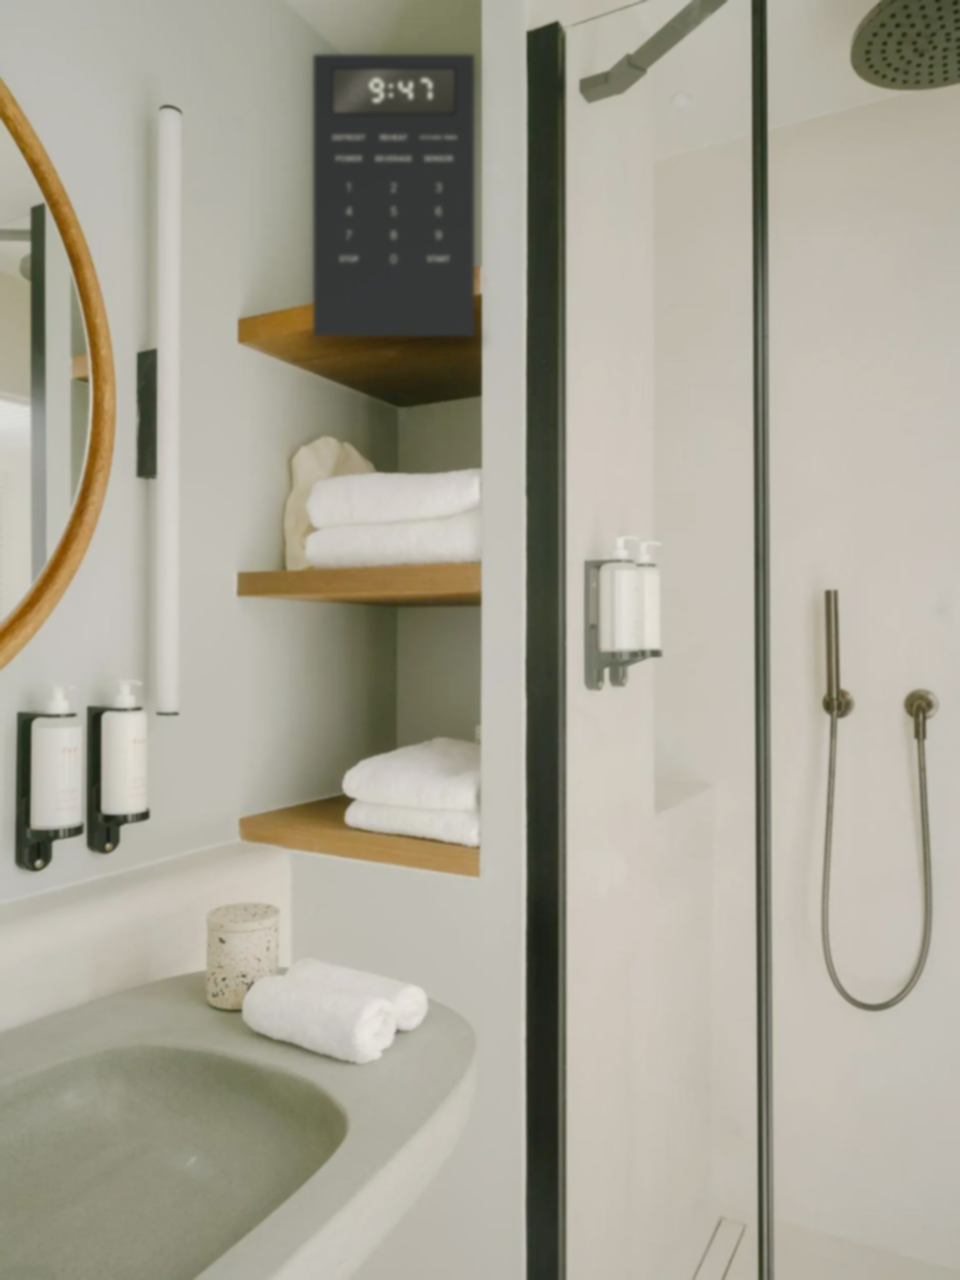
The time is 9h47
